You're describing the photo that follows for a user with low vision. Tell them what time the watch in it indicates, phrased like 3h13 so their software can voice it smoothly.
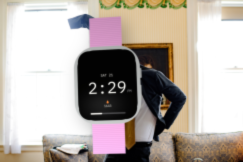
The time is 2h29
